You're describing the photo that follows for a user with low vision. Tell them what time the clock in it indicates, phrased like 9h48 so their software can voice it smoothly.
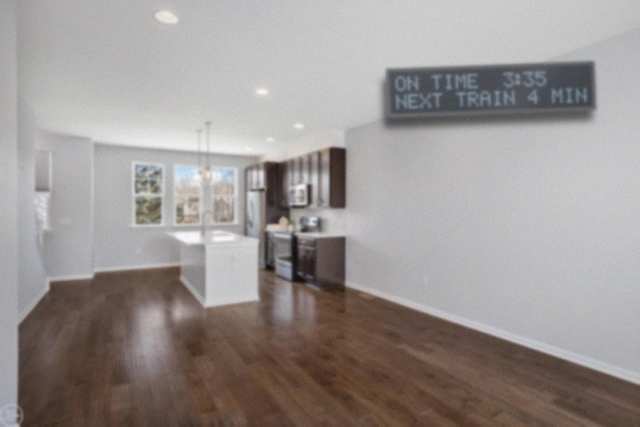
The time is 3h35
